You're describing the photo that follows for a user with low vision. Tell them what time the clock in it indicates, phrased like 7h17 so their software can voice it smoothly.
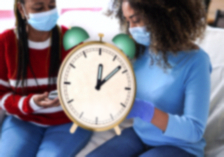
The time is 12h08
